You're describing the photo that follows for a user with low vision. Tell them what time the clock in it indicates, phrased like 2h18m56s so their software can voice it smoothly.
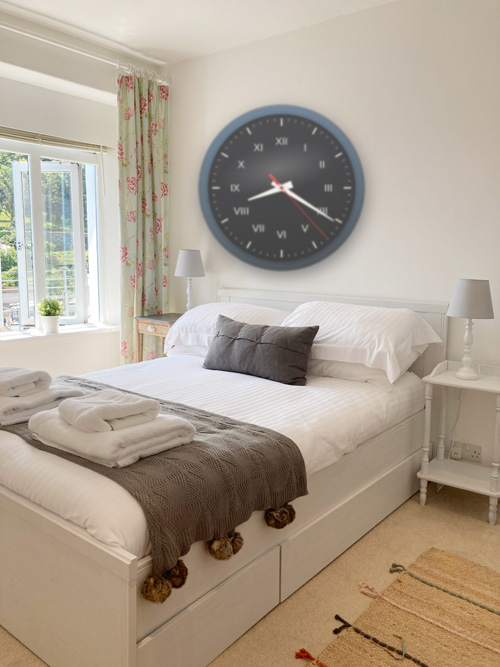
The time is 8h20m23s
